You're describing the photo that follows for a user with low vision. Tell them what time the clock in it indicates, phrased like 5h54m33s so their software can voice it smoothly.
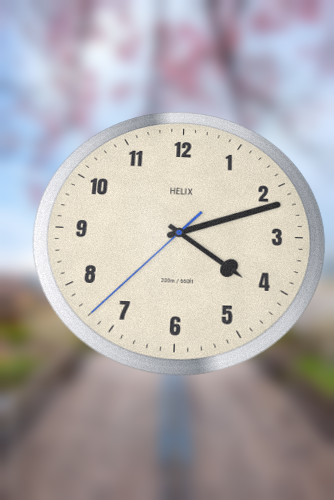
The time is 4h11m37s
